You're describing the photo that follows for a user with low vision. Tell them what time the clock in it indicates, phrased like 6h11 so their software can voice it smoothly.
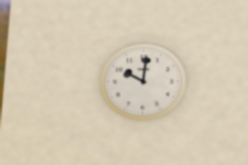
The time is 10h01
